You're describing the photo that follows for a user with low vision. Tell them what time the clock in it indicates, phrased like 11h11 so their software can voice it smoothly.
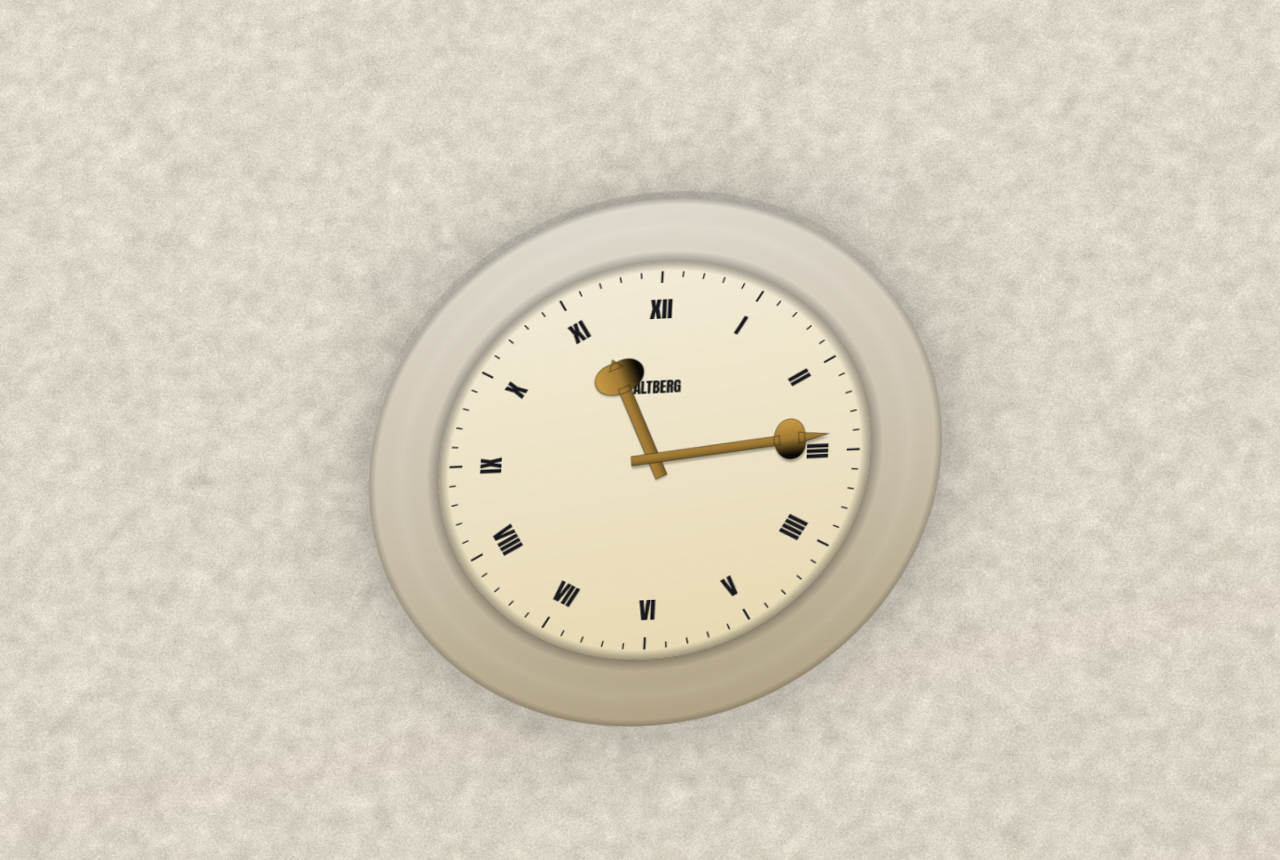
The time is 11h14
